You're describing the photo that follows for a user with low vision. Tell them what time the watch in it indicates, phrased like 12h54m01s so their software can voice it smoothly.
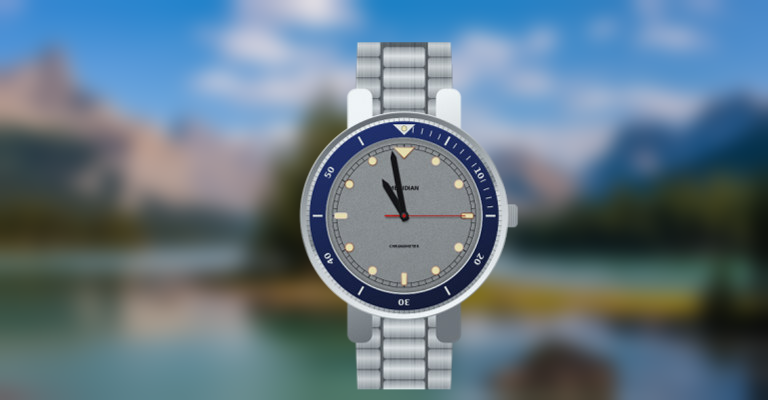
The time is 10h58m15s
